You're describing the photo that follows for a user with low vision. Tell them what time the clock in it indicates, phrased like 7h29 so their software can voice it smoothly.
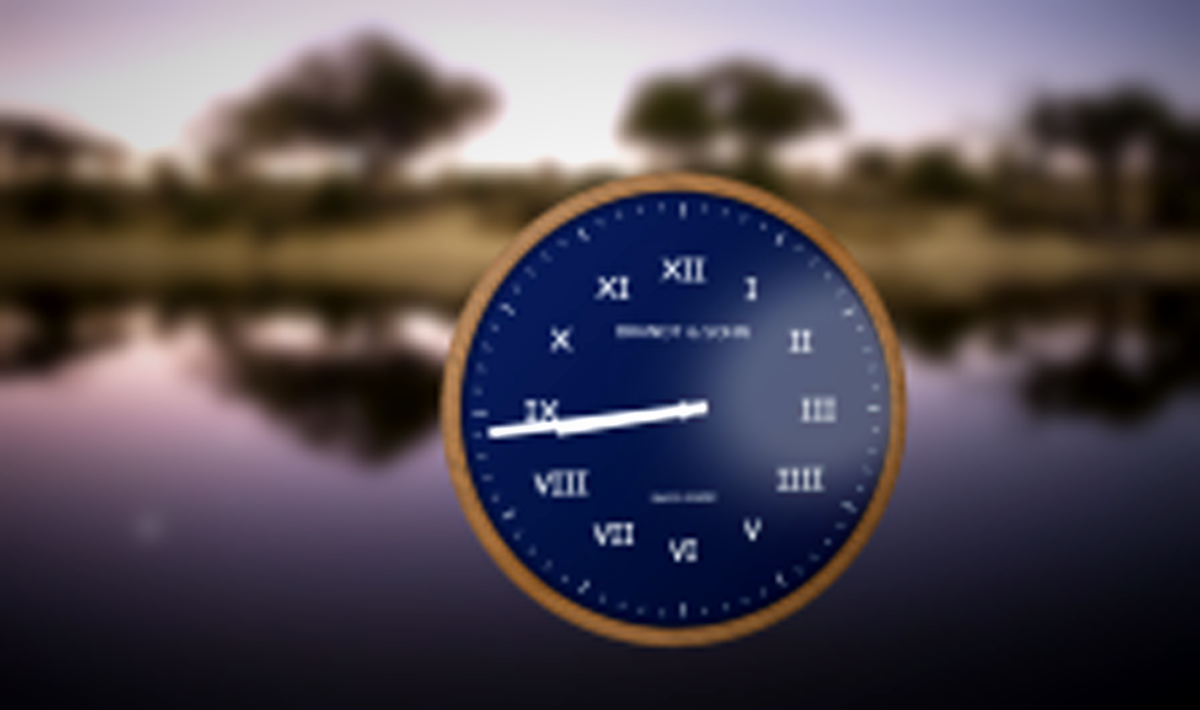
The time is 8h44
